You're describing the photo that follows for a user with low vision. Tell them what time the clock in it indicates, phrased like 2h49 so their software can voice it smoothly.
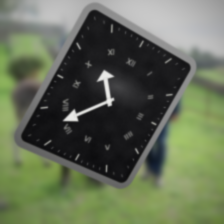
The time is 10h37
